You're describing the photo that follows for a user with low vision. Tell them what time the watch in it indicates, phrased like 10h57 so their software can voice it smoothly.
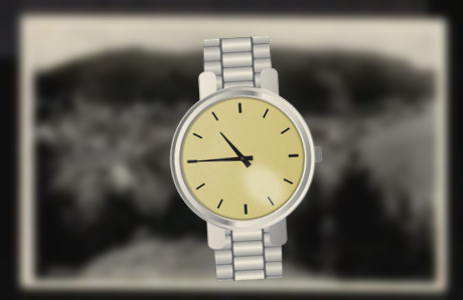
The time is 10h45
